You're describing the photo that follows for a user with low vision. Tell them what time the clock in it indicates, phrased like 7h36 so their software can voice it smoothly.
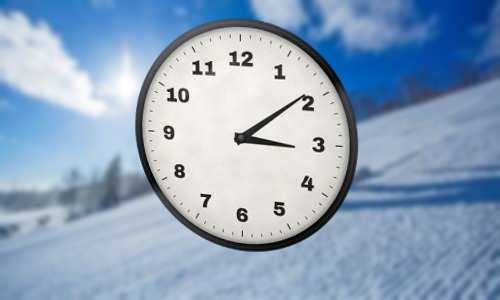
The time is 3h09
